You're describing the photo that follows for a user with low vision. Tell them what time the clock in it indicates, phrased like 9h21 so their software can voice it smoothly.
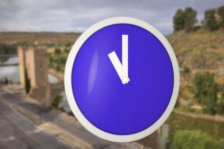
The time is 11h00
